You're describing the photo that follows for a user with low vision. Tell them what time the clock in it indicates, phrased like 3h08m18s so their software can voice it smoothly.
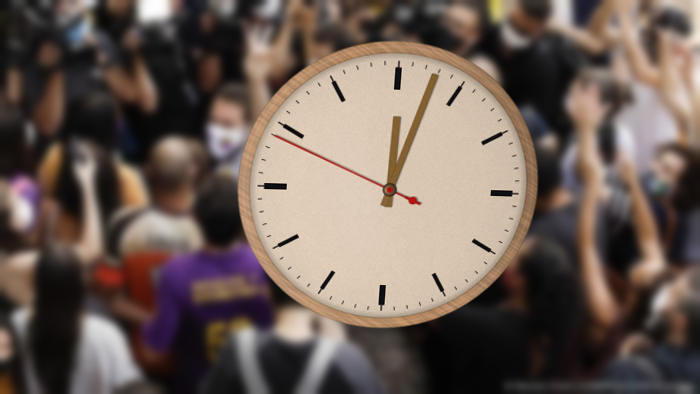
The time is 12h02m49s
